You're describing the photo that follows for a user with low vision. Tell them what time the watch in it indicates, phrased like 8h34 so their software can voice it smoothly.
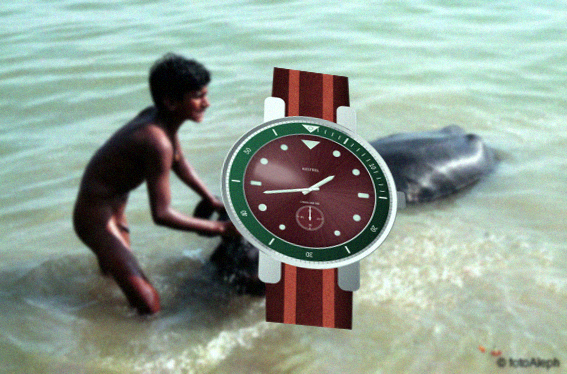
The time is 1h43
